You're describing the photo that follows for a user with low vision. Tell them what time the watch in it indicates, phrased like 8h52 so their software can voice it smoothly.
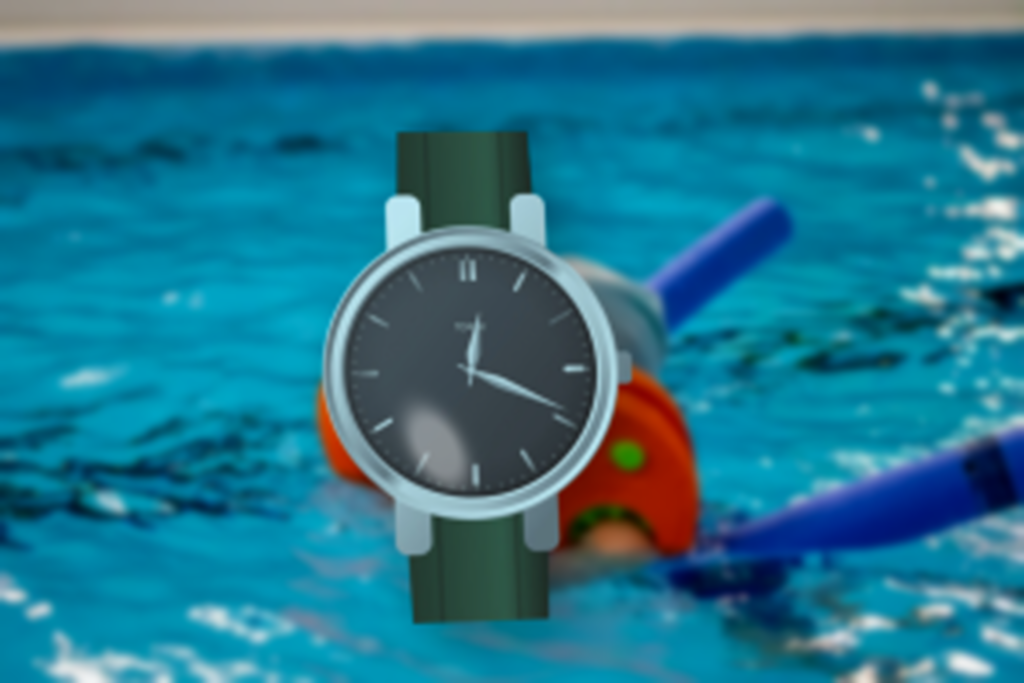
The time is 12h19
